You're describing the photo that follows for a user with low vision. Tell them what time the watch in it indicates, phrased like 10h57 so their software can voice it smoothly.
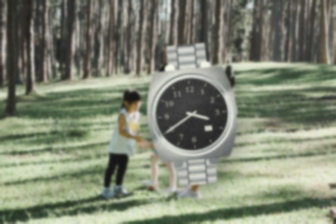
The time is 3h40
